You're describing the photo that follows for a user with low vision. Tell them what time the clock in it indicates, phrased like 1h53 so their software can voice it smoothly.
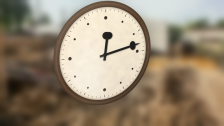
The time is 12h13
